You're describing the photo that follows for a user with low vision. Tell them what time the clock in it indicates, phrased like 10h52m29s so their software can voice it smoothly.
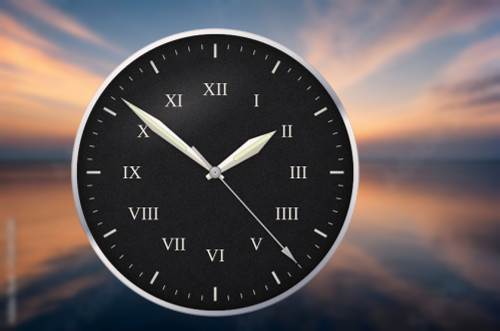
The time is 1h51m23s
